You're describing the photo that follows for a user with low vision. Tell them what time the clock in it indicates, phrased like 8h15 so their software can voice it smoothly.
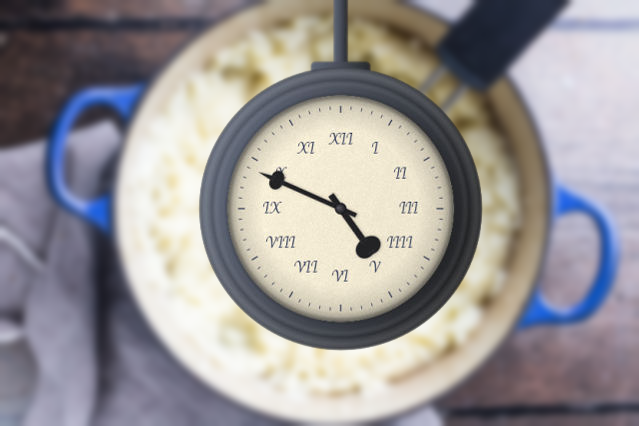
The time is 4h49
